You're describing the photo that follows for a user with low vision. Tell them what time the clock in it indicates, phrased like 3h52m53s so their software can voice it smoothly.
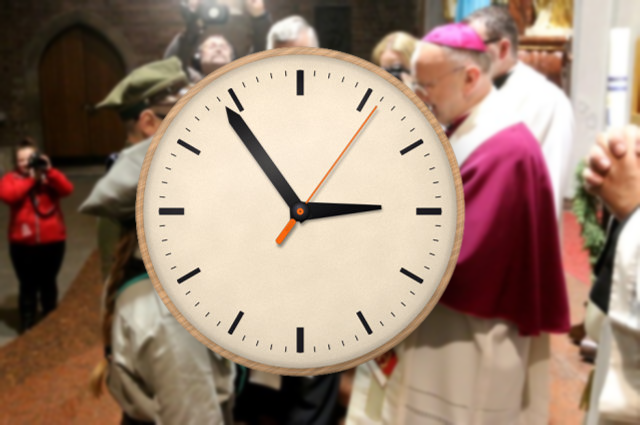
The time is 2h54m06s
